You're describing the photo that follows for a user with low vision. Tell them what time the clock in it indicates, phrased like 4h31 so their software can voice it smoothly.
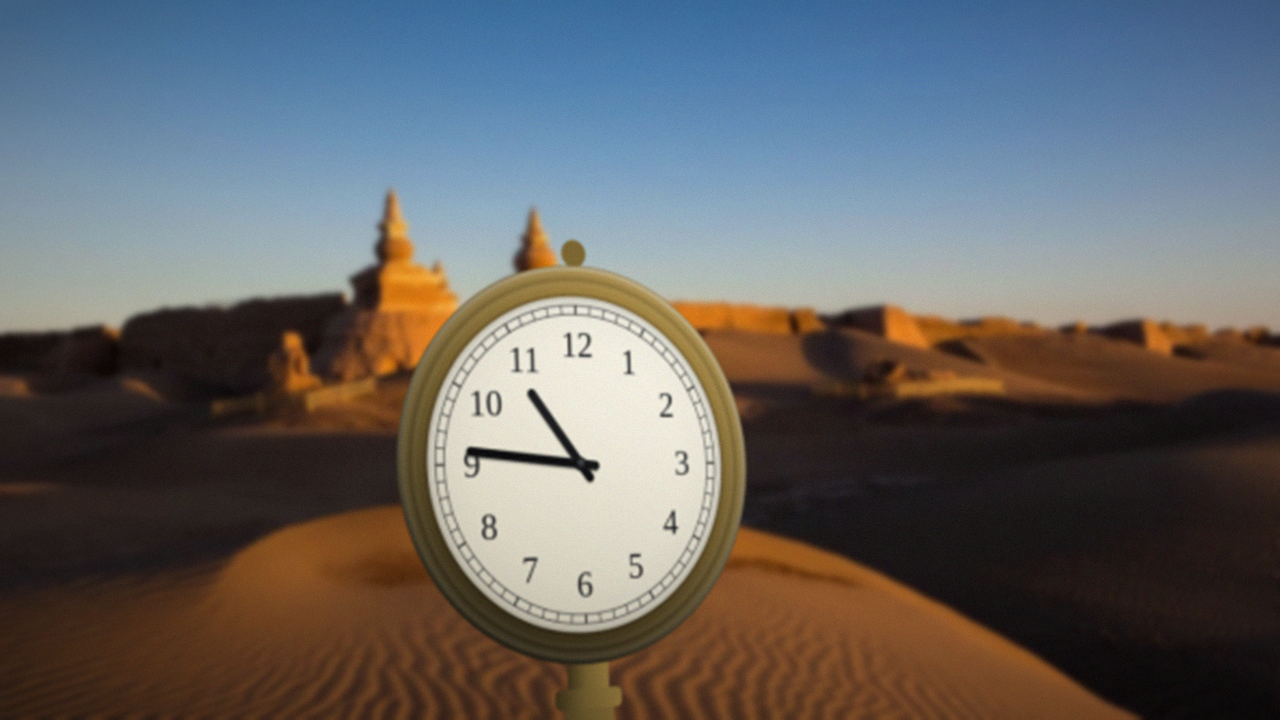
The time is 10h46
